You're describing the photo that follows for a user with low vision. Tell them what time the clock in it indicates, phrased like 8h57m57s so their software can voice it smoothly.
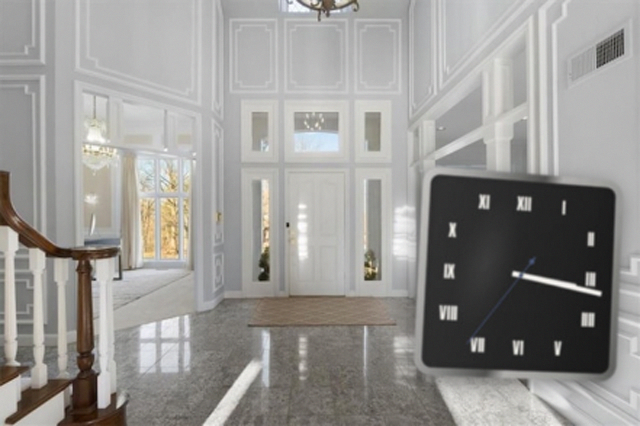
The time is 3h16m36s
